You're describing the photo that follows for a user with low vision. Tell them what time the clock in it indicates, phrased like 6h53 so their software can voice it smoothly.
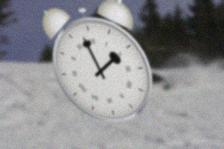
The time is 1h58
